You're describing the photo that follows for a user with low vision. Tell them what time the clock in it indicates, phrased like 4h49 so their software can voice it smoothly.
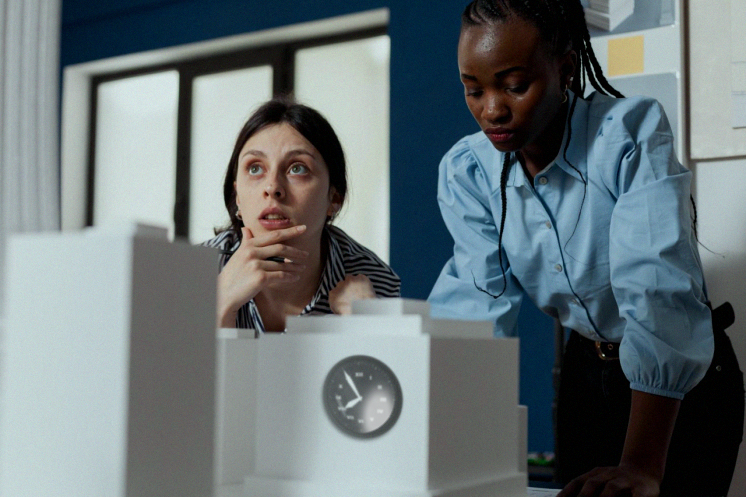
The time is 7h55
